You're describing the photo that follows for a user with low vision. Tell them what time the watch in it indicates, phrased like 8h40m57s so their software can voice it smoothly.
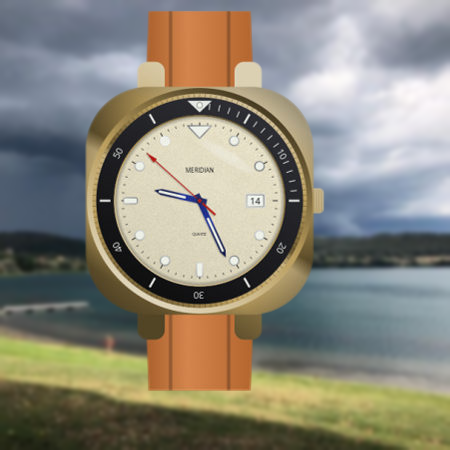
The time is 9h25m52s
